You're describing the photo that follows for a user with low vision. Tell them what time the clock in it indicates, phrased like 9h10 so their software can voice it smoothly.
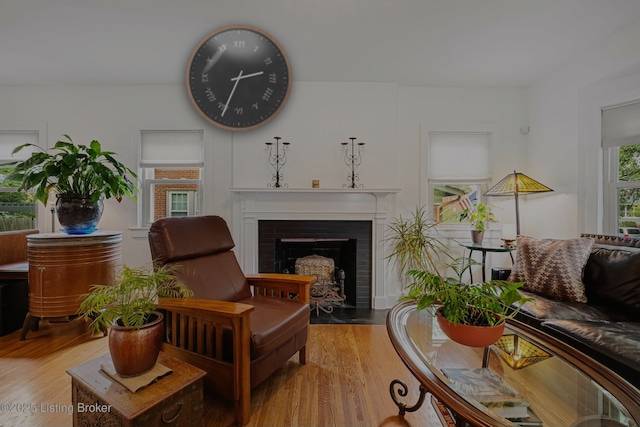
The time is 2h34
